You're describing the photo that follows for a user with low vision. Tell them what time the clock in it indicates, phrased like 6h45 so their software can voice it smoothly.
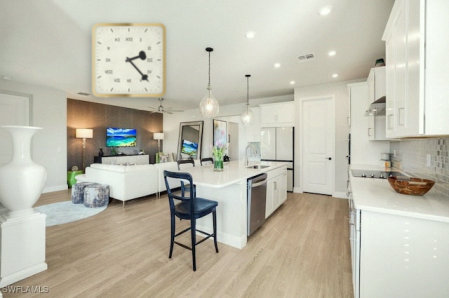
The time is 2h23
